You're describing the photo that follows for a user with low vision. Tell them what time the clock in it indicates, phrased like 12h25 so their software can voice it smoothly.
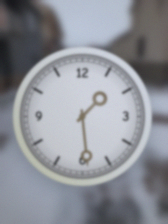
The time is 1h29
